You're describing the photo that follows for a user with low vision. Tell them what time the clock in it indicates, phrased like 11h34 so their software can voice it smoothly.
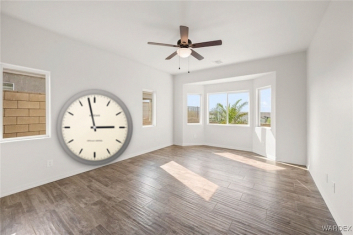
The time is 2h58
